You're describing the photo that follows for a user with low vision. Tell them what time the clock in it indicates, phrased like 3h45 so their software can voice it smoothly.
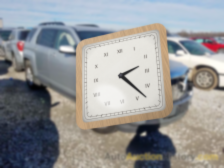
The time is 2h23
